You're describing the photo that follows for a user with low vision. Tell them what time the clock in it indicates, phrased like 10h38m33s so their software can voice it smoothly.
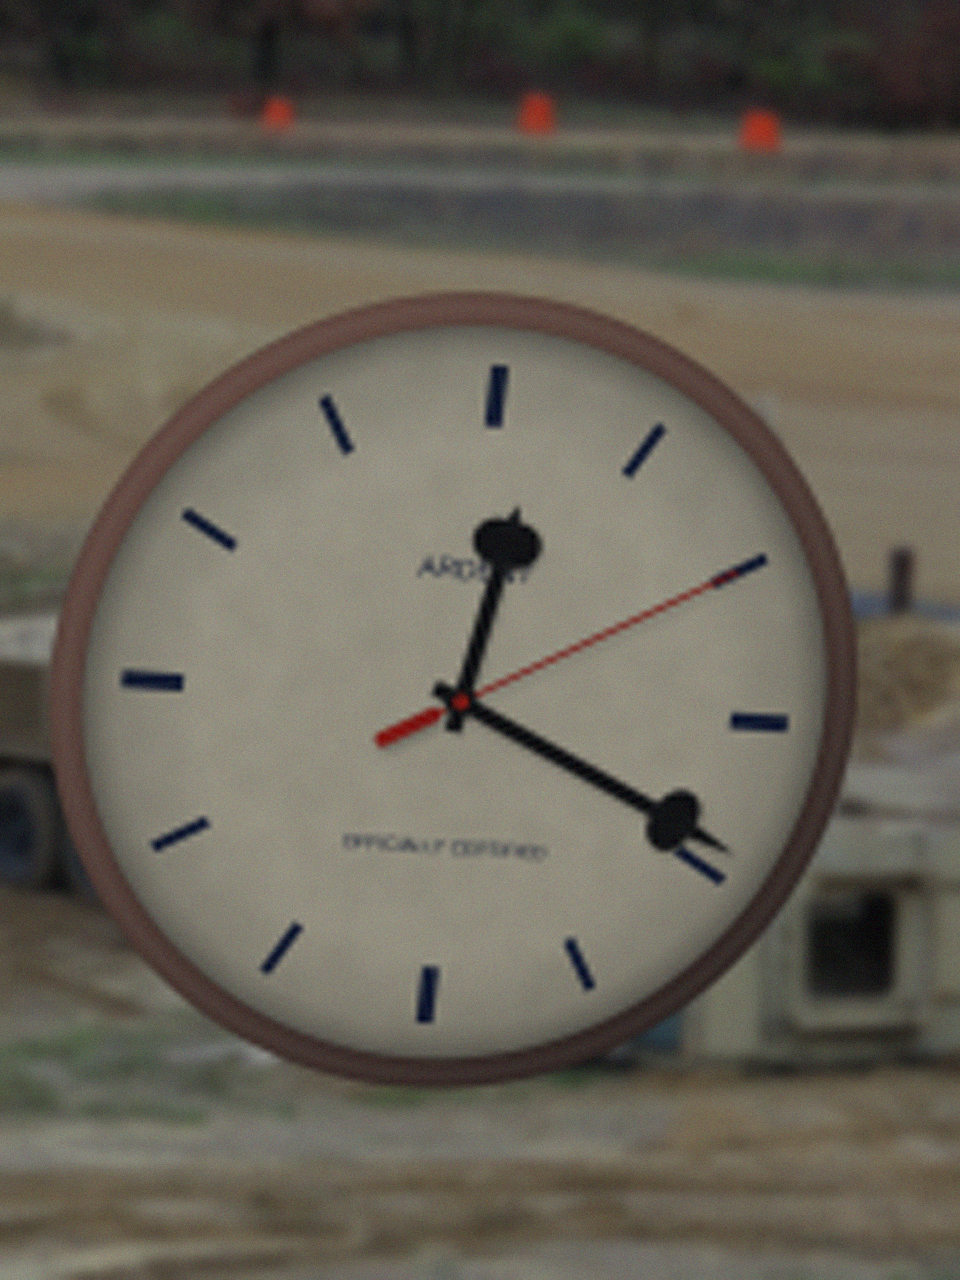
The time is 12h19m10s
